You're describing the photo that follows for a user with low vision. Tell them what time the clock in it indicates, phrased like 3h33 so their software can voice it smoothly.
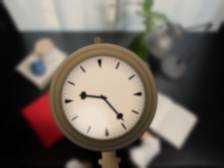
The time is 9h24
